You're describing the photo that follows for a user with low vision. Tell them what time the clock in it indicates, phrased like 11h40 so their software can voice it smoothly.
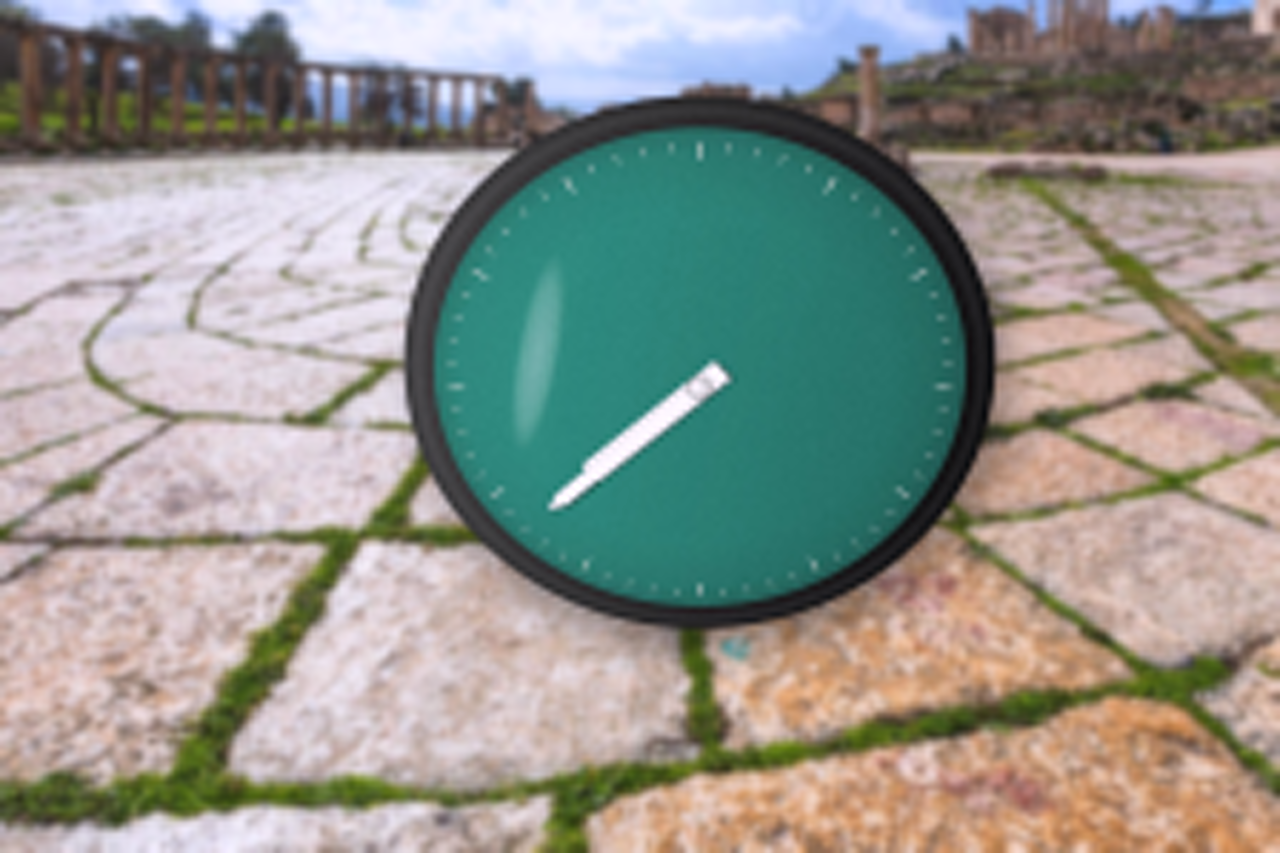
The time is 7h38
